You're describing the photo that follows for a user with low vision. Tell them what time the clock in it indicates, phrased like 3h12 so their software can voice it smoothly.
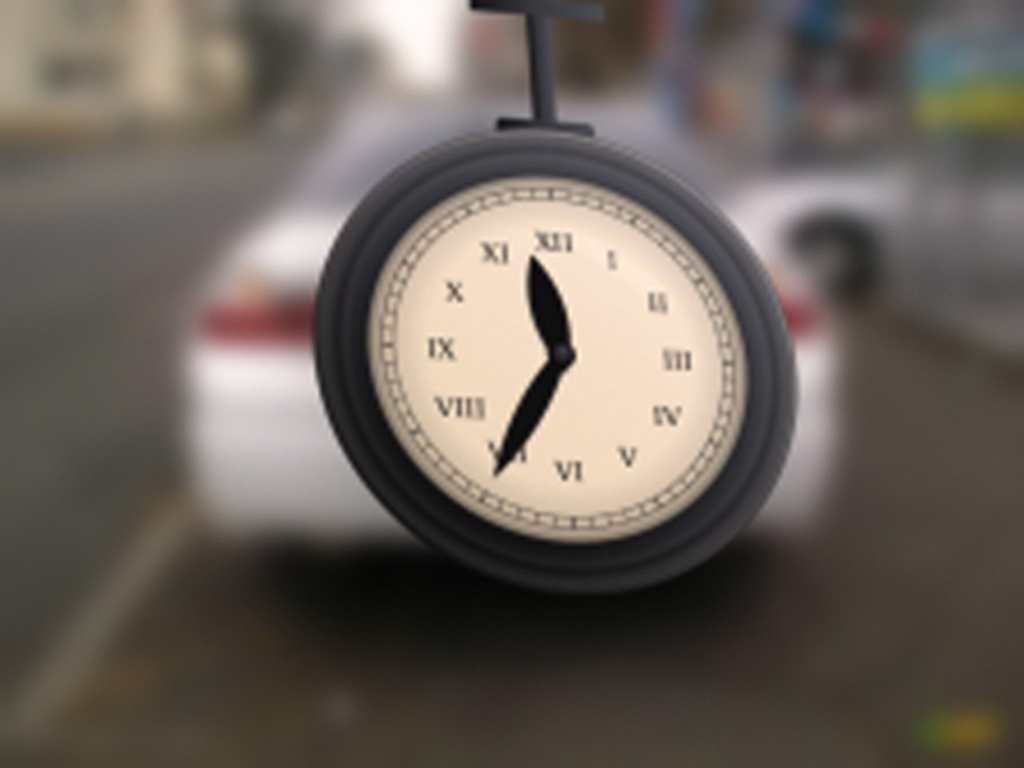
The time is 11h35
